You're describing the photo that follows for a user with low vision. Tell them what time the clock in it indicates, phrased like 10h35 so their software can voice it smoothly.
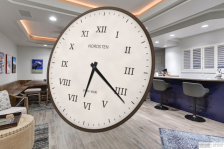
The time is 6h21
